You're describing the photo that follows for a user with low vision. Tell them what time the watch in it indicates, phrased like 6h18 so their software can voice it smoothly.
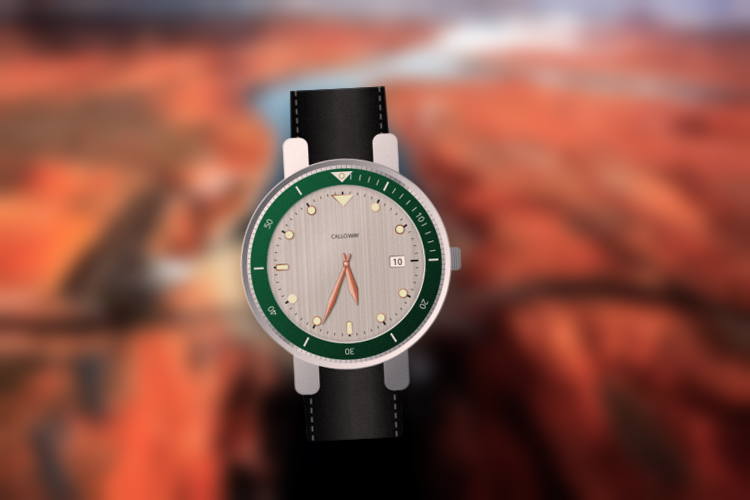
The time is 5h34
